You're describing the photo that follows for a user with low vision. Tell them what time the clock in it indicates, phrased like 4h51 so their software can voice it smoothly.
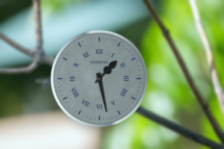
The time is 1h28
